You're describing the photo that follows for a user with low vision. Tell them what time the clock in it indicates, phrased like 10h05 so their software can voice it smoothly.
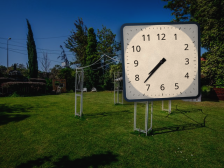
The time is 7h37
